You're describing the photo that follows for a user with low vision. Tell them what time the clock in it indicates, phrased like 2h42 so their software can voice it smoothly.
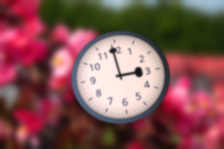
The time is 2h59
